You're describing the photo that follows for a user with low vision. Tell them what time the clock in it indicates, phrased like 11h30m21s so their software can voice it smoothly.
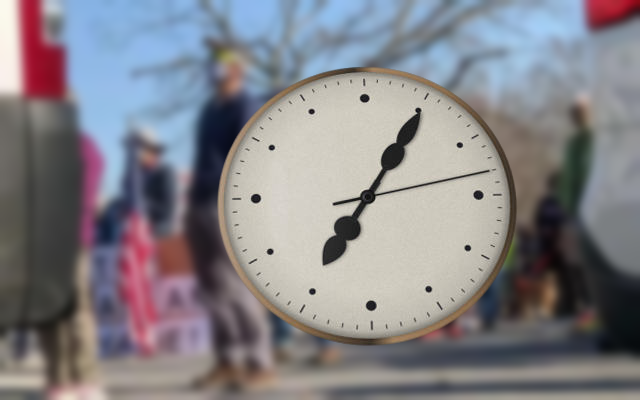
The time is 7h05m13s
